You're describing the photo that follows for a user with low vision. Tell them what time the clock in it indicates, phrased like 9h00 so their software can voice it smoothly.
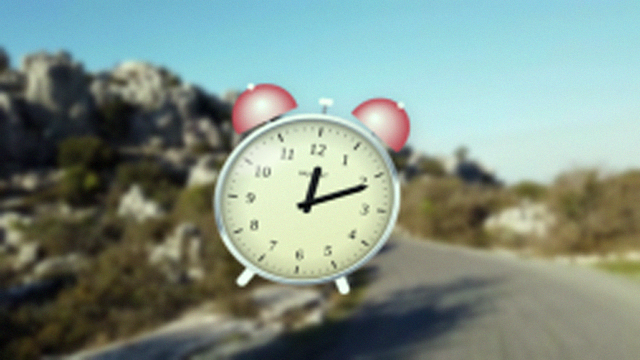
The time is 12h11
